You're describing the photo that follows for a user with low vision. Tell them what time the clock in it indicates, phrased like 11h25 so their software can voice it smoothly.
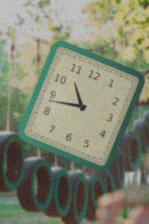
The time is 10h43
